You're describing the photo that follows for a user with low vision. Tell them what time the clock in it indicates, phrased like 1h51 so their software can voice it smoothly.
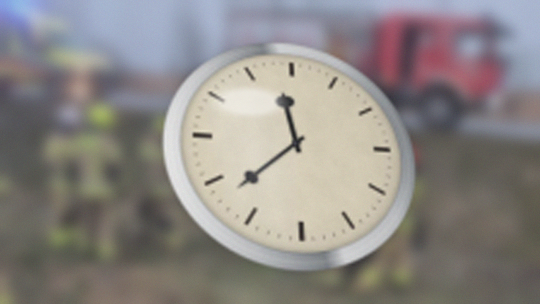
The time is 11h38
